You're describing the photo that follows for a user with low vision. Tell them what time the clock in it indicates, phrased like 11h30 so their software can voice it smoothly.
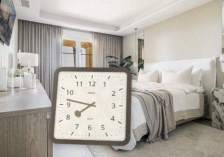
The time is 7h47
